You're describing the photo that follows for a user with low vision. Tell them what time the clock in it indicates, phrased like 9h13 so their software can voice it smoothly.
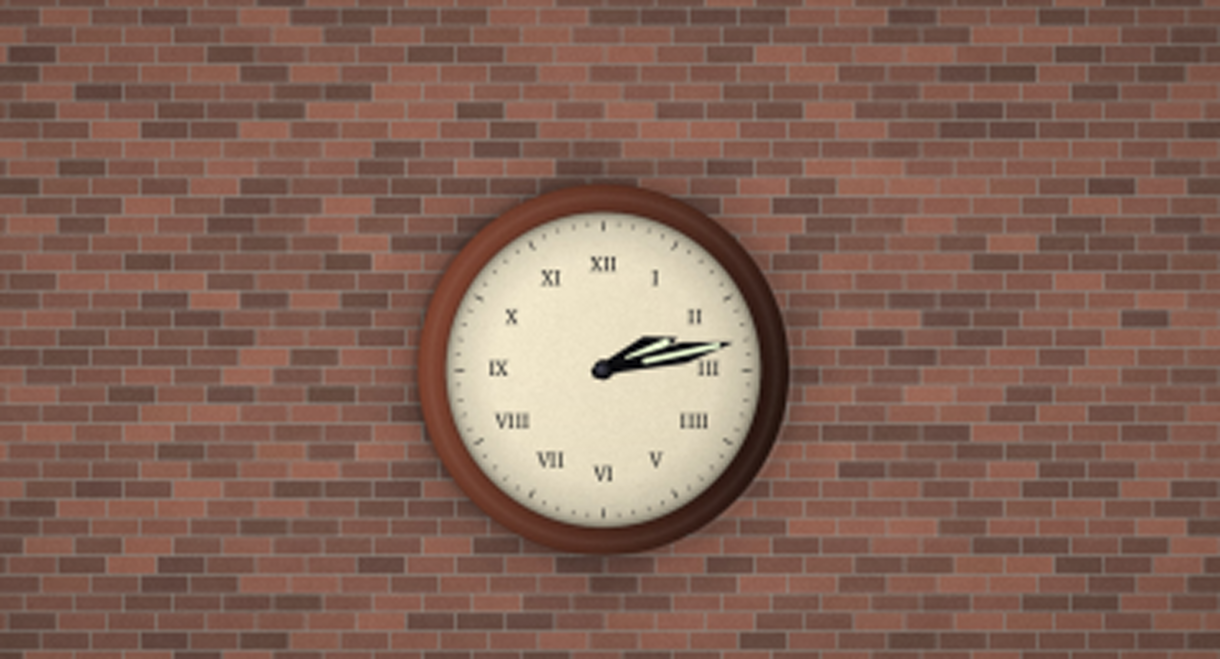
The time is 2h13
